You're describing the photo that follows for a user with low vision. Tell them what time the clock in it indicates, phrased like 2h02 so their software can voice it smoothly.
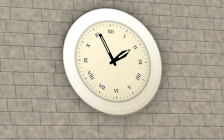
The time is 1h56
